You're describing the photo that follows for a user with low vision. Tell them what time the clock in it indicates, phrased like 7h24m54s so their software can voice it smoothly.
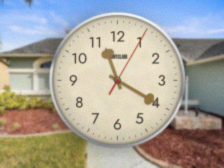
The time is 11h20m05s
